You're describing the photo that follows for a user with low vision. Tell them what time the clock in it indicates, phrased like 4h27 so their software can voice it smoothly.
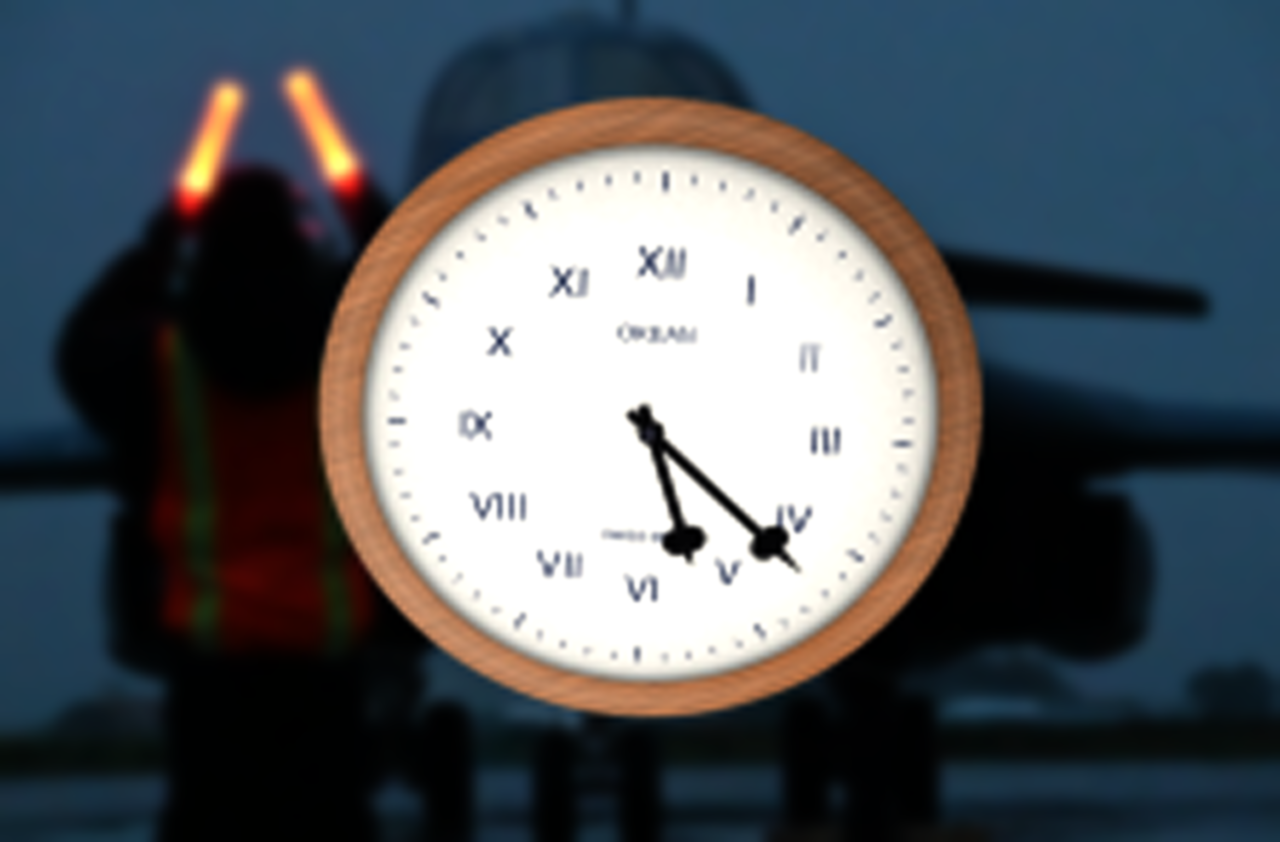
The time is 5h22
